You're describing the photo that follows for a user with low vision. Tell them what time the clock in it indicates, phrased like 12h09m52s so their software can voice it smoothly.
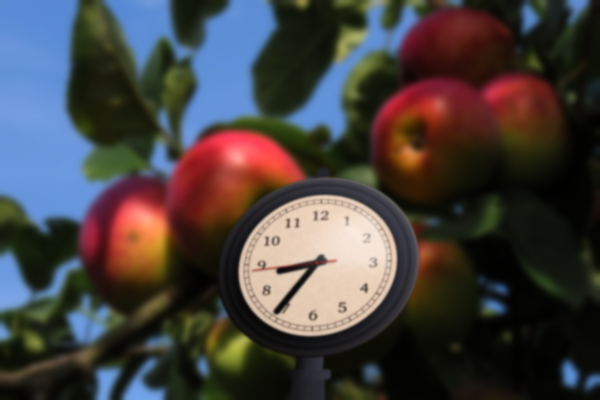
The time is 8h35m44s
